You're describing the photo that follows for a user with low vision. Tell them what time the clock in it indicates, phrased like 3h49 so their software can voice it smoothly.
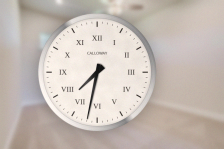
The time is 7h32
